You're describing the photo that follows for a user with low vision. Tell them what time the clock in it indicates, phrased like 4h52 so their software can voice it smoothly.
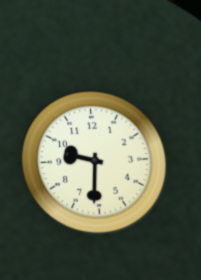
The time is 9h31
